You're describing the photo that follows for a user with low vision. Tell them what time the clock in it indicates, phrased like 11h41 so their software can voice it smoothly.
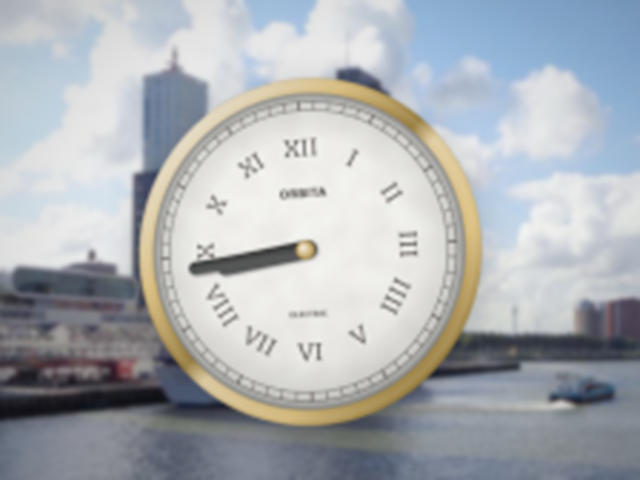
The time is 8h44
